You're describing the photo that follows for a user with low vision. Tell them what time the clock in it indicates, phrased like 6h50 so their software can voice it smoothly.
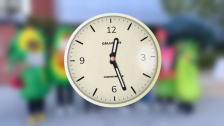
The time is 12h27
